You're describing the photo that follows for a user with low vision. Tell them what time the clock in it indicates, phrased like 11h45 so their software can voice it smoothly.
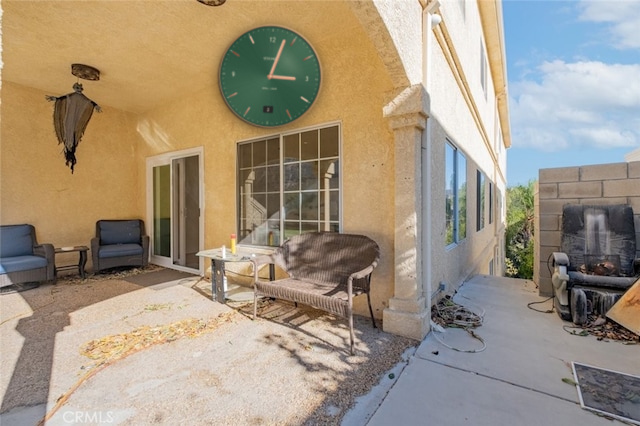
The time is 3h03
